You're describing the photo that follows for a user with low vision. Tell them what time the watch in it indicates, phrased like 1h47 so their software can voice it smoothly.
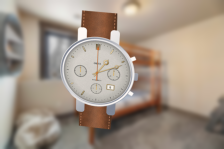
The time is 1h11
